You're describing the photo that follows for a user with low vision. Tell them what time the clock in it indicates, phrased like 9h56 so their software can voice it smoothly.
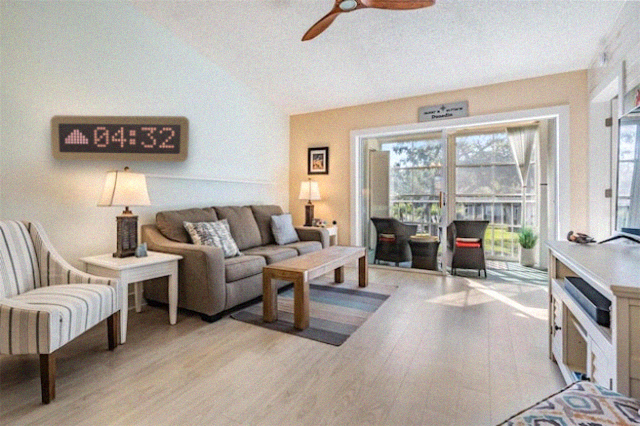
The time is 4h32
